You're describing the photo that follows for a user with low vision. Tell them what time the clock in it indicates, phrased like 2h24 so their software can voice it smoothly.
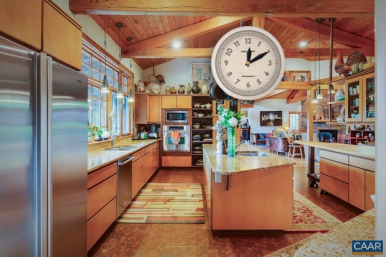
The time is 12h10
